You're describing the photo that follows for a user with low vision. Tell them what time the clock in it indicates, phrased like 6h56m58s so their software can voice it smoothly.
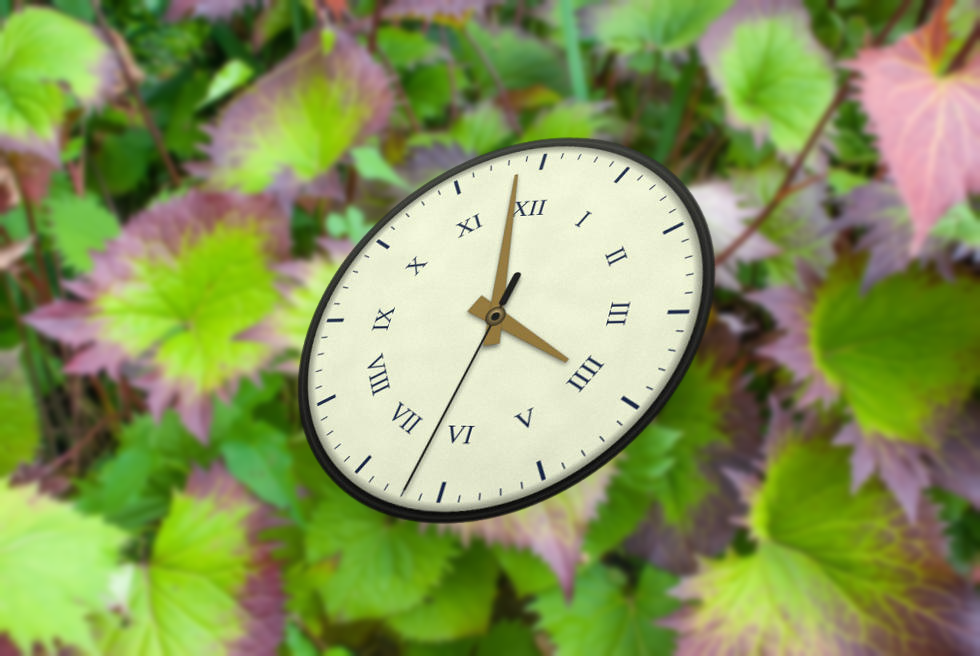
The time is 3h58m32s
